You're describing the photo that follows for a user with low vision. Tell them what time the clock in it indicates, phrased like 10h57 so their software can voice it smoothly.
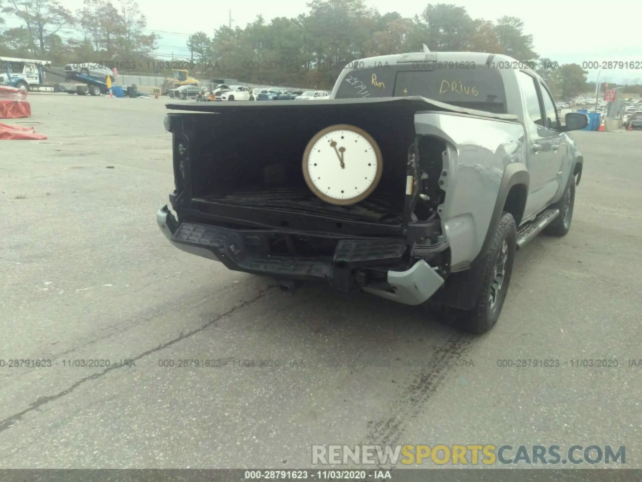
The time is 11h56
